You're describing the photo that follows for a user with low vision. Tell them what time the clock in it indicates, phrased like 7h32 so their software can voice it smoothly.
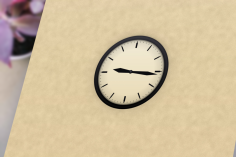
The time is 9h16
